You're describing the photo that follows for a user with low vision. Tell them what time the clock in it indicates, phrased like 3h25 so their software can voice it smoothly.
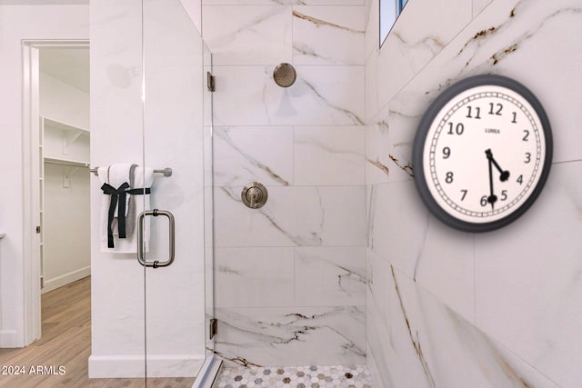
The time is 4h28
